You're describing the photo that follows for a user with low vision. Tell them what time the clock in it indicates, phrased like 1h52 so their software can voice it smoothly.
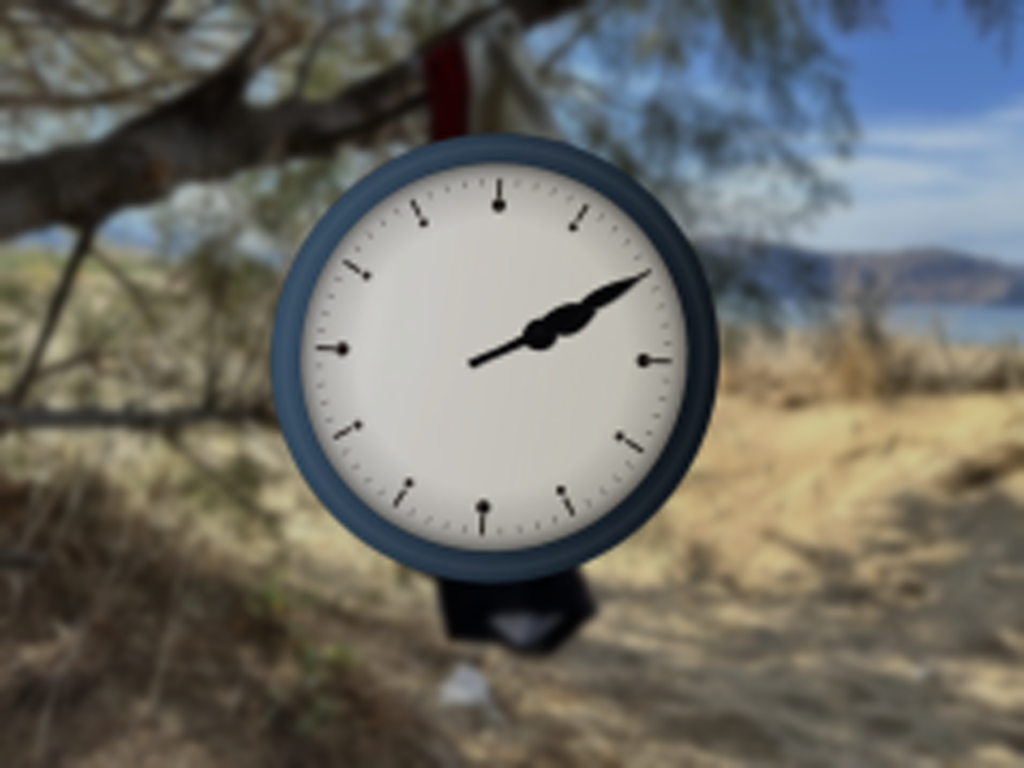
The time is 2h10
